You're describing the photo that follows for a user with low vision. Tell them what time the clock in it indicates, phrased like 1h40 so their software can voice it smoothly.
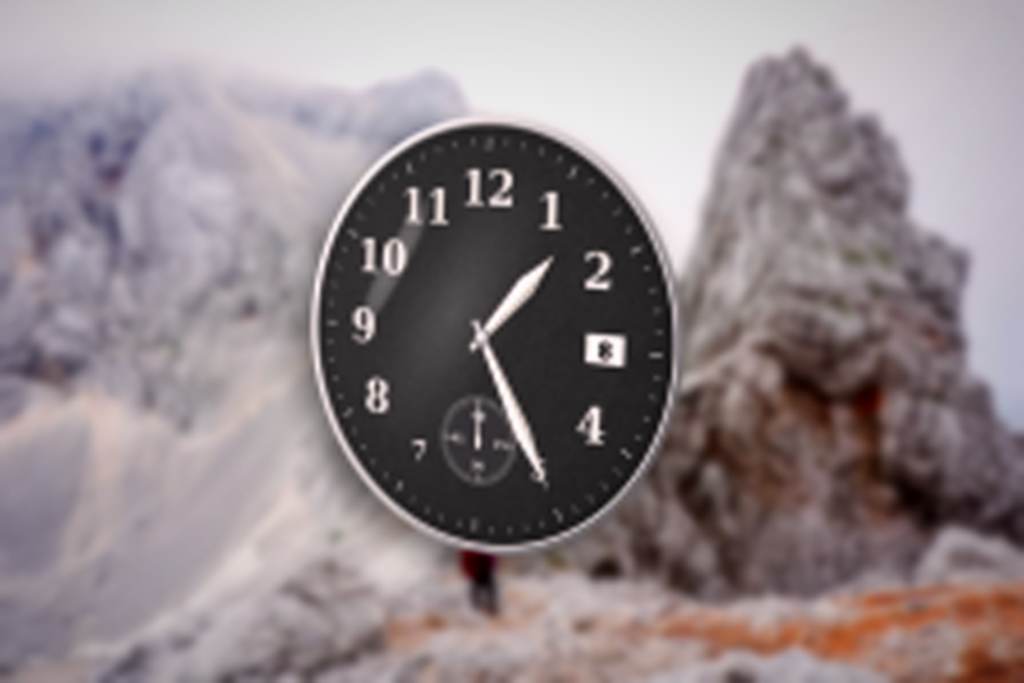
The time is 1h25
